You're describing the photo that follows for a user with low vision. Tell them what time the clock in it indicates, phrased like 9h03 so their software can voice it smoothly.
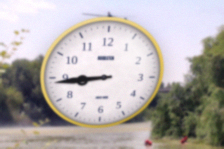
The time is 8h44
